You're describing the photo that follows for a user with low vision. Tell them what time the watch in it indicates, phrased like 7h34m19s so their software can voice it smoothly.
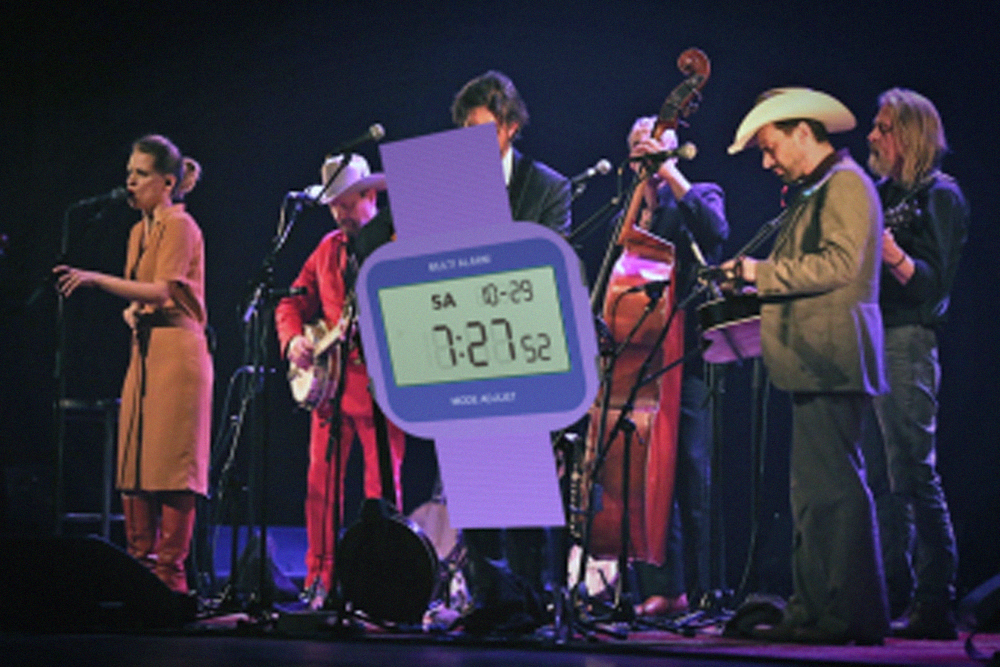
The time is 7h27m52s
